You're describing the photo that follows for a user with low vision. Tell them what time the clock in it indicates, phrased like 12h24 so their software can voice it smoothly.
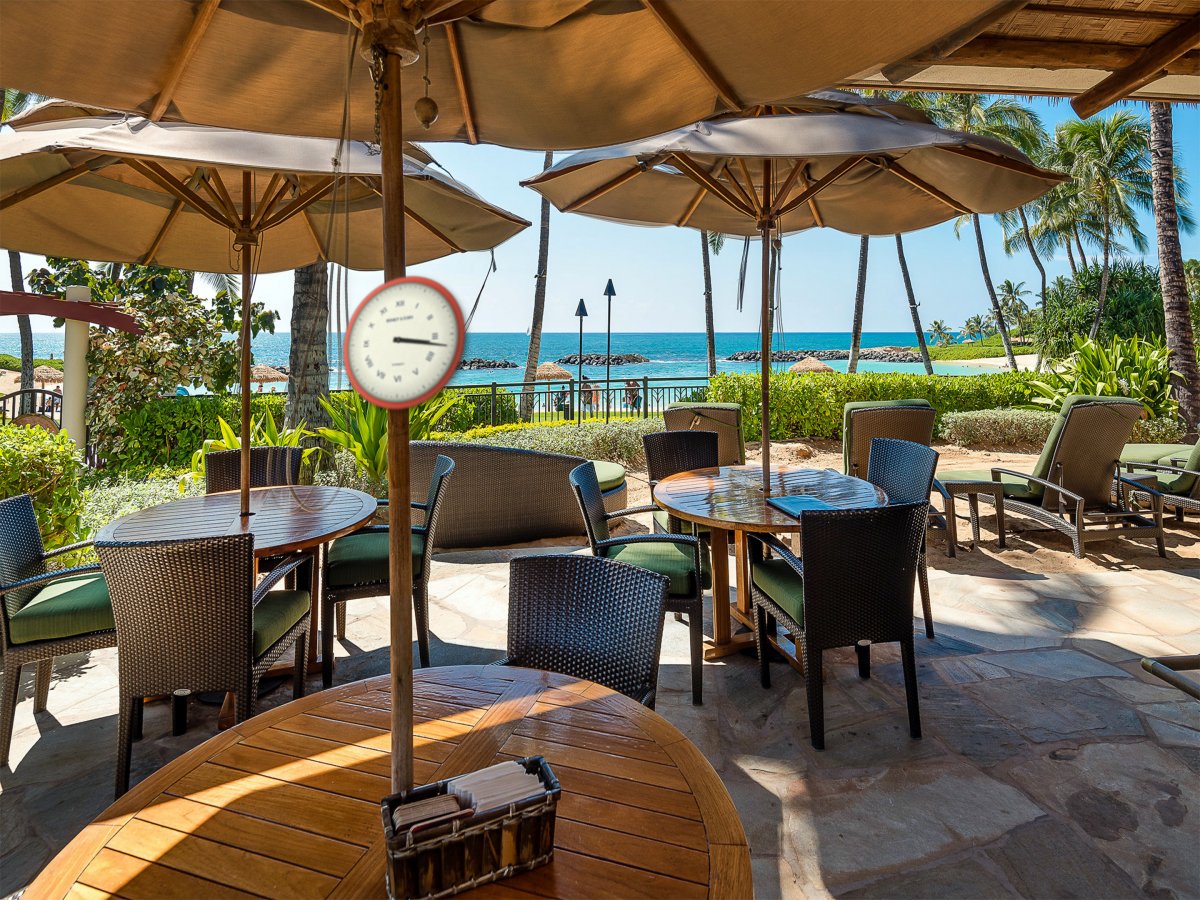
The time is 3h17
